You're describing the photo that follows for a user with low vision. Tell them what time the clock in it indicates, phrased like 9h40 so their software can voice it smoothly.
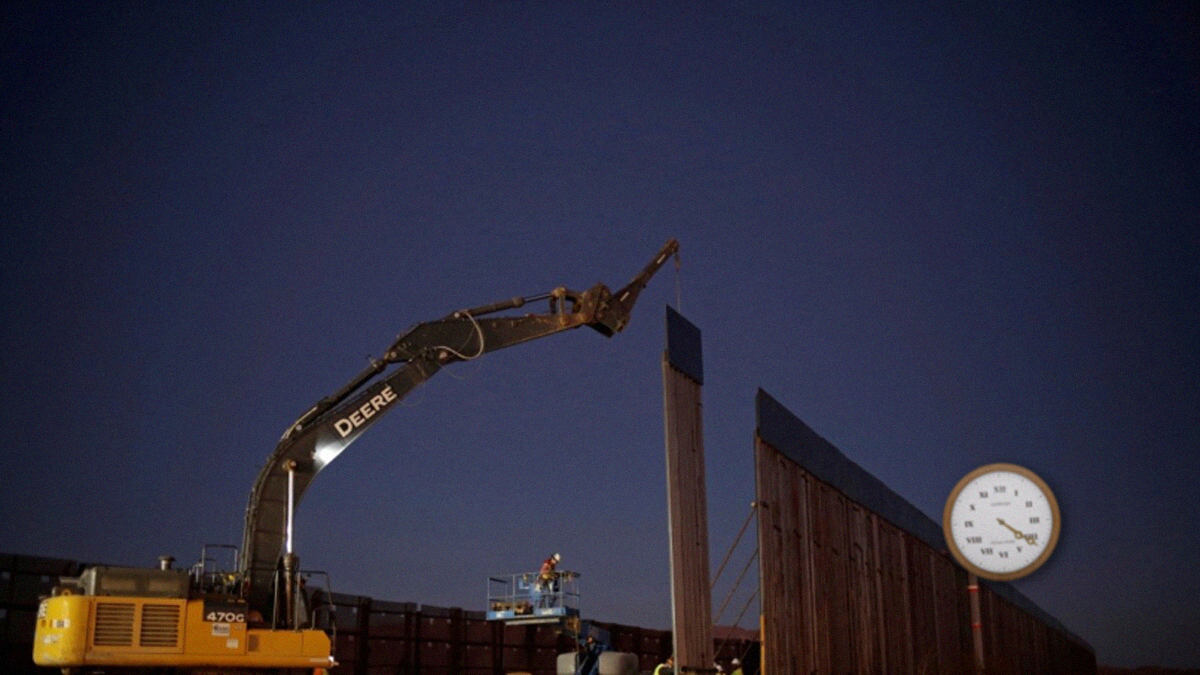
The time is 4h21
